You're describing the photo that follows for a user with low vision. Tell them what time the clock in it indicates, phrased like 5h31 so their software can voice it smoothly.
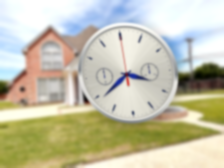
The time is 3h39
